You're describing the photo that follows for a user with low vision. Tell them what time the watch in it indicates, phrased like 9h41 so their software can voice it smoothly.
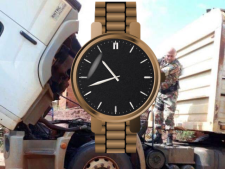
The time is 10h42
